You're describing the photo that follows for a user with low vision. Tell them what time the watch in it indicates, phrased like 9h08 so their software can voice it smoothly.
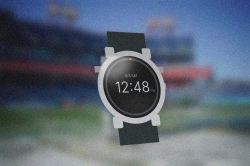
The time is 12h48
